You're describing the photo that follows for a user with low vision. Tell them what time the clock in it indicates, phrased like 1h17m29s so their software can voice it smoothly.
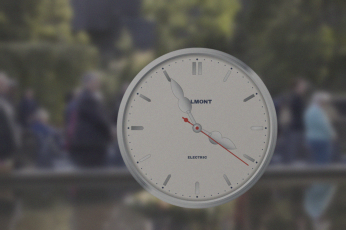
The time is 3h55m21s
